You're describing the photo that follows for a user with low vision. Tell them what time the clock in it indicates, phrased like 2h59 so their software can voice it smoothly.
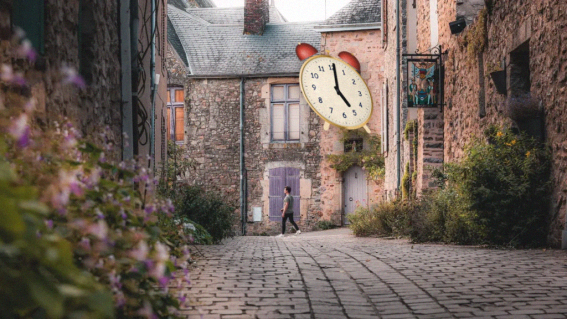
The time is 5h01
